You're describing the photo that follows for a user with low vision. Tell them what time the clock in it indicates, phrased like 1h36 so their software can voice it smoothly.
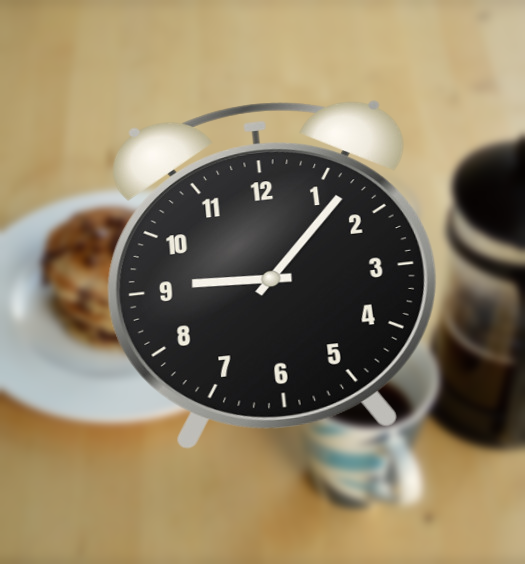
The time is 9h07
